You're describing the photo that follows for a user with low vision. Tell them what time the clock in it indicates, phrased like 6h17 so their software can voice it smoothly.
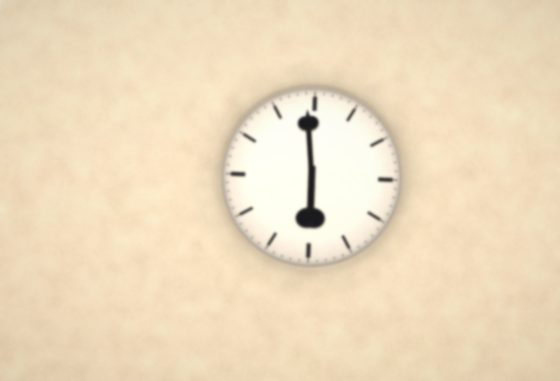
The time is 5h59
